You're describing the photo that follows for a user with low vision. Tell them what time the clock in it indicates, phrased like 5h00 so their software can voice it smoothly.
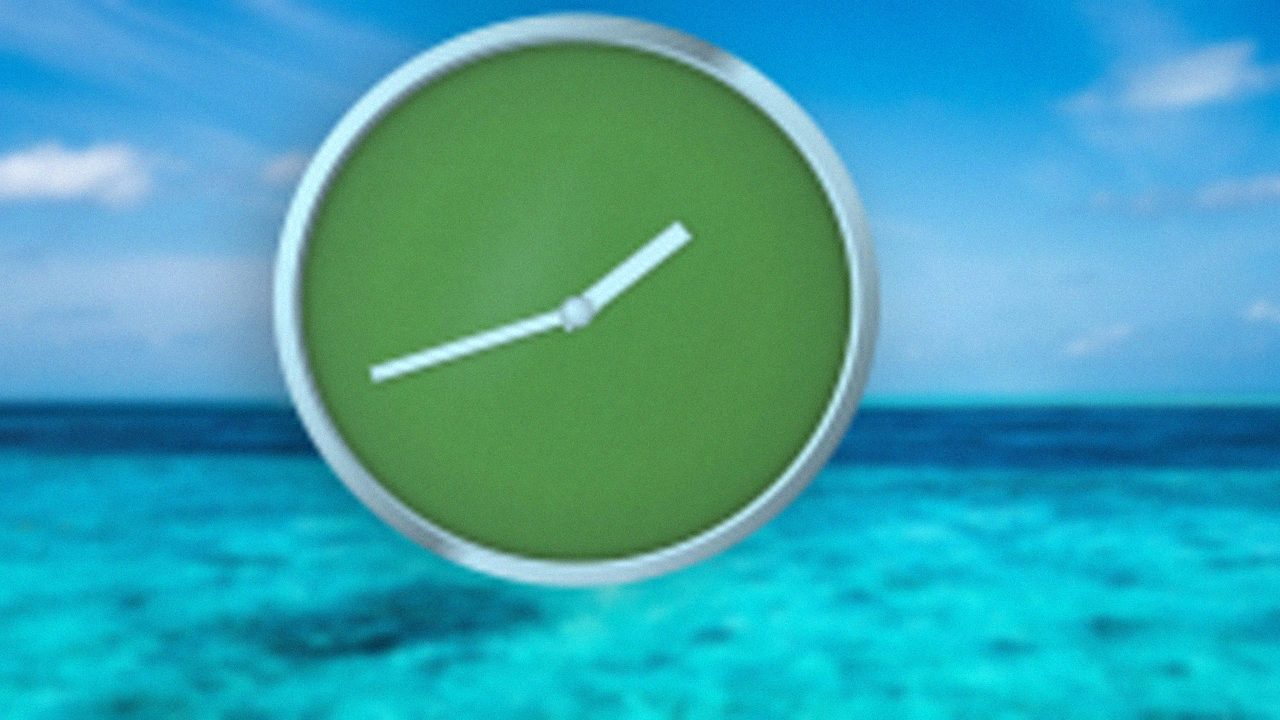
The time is 1h42
